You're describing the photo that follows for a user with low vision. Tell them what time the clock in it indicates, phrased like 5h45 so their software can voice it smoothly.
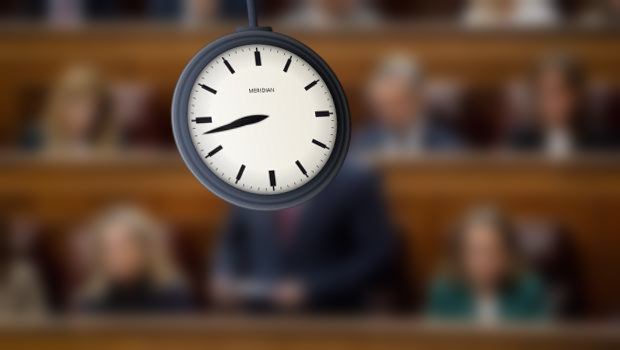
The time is 8h43
